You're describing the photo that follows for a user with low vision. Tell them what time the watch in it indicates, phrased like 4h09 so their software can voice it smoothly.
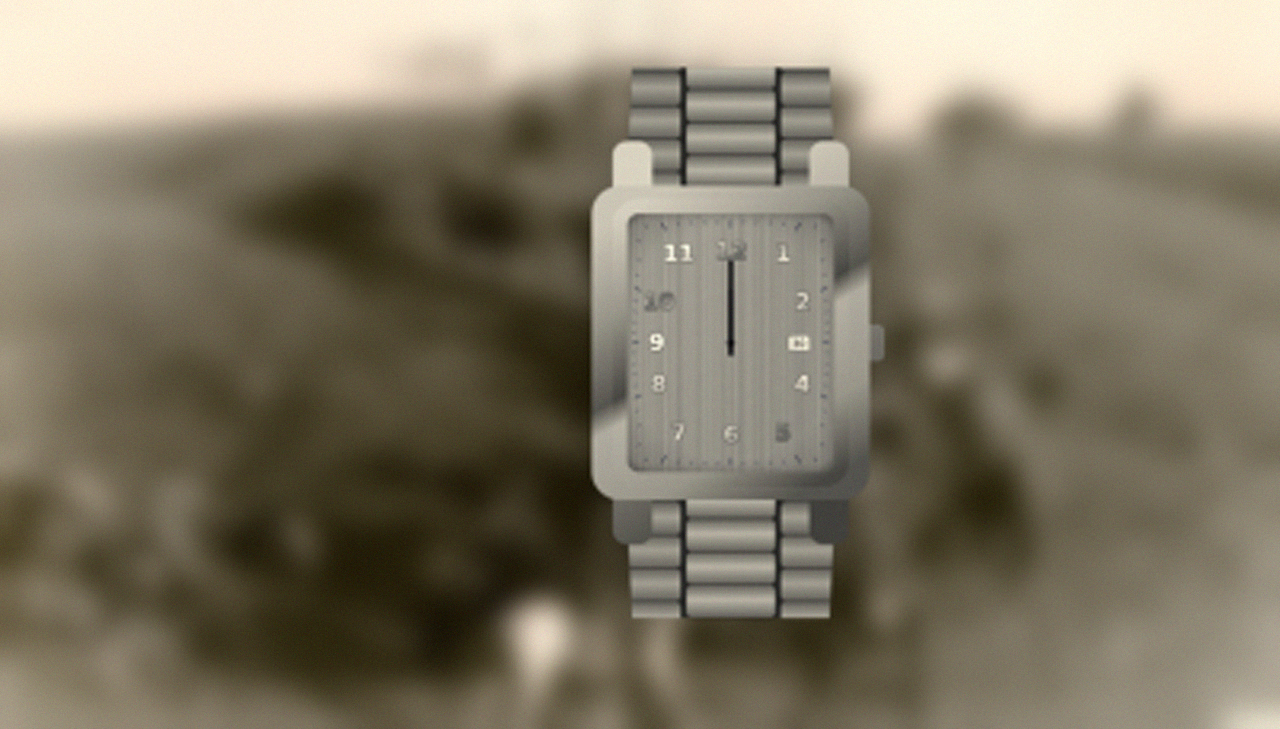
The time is 12h00
